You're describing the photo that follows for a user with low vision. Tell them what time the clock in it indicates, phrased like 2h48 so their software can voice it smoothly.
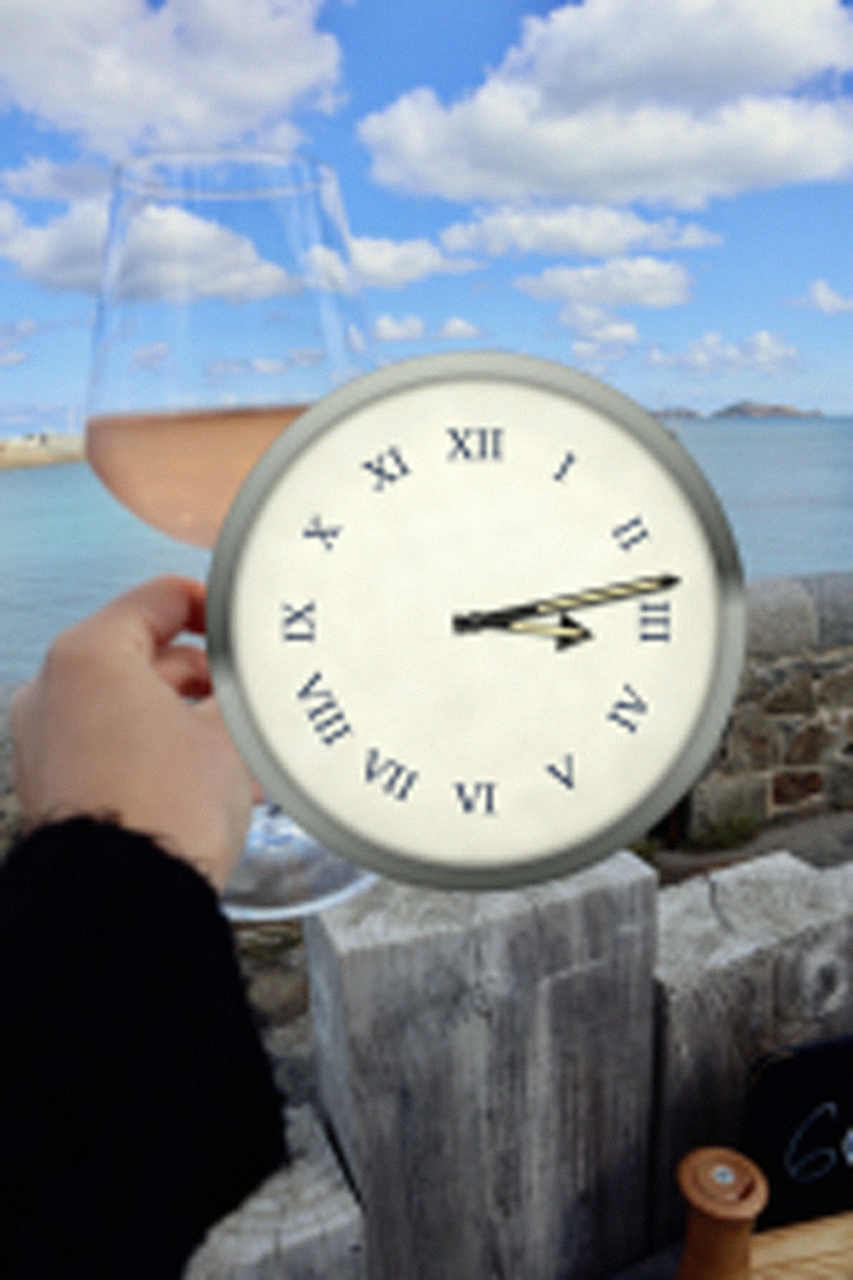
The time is 3h13
